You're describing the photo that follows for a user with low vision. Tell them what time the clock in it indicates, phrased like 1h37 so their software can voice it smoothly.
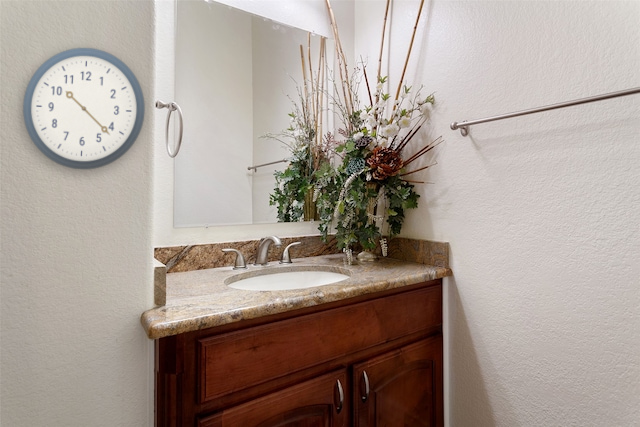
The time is 10h22
